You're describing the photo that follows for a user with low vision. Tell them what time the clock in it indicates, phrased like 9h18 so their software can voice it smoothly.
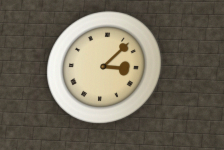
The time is 3h07
